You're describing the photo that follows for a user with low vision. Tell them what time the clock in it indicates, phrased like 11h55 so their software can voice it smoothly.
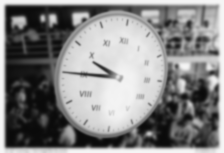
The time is 9h45
